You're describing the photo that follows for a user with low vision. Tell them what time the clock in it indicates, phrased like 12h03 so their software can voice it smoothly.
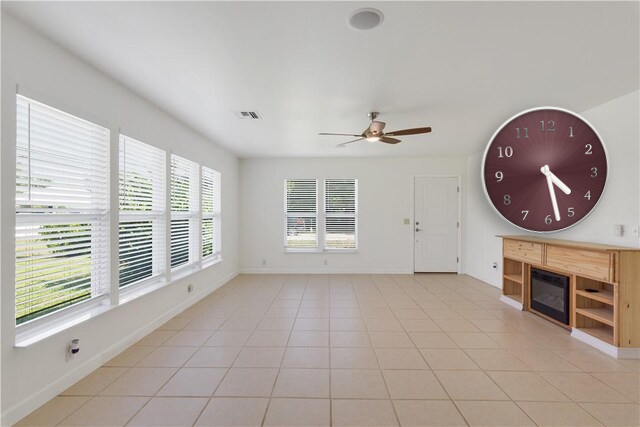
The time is 4h28
